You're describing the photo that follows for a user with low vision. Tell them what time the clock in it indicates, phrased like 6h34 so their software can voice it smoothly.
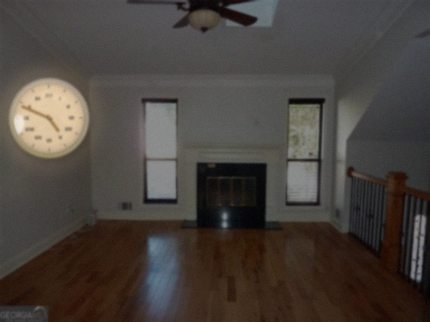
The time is 4h49
